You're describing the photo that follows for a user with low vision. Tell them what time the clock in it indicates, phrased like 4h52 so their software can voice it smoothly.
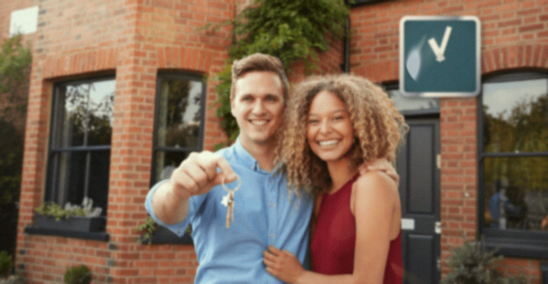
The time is 11h03
